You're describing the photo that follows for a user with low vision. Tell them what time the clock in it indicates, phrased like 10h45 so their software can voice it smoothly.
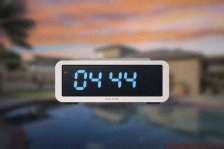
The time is 4h44
